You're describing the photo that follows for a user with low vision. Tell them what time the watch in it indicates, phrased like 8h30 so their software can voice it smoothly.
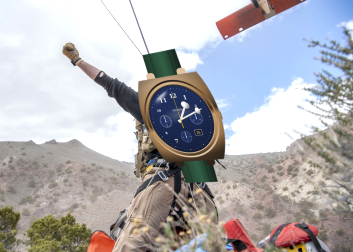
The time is 1h12
